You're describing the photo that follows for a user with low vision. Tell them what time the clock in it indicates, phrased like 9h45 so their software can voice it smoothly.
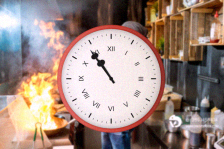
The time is 10h54
